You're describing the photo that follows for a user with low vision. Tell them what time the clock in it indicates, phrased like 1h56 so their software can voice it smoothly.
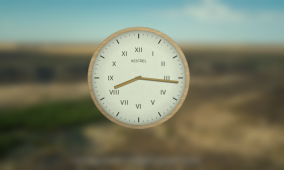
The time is 8h16
